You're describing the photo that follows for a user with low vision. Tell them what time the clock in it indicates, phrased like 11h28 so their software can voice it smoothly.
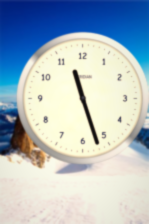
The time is 11h27
